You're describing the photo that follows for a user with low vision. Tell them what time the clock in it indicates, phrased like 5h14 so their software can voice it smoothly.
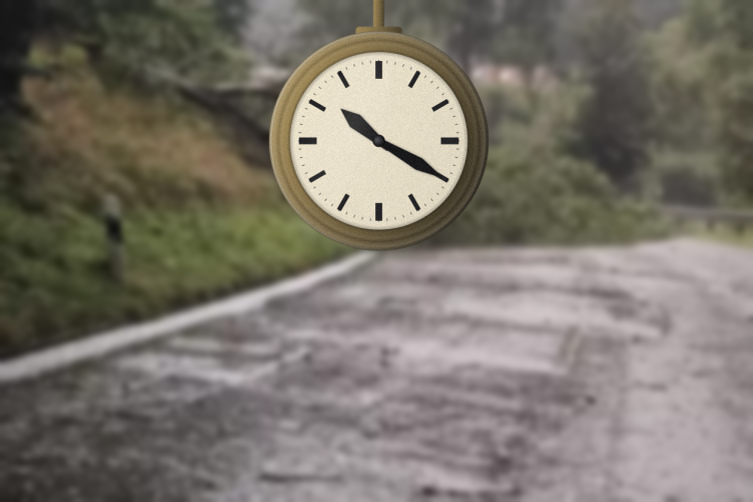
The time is 10h20
